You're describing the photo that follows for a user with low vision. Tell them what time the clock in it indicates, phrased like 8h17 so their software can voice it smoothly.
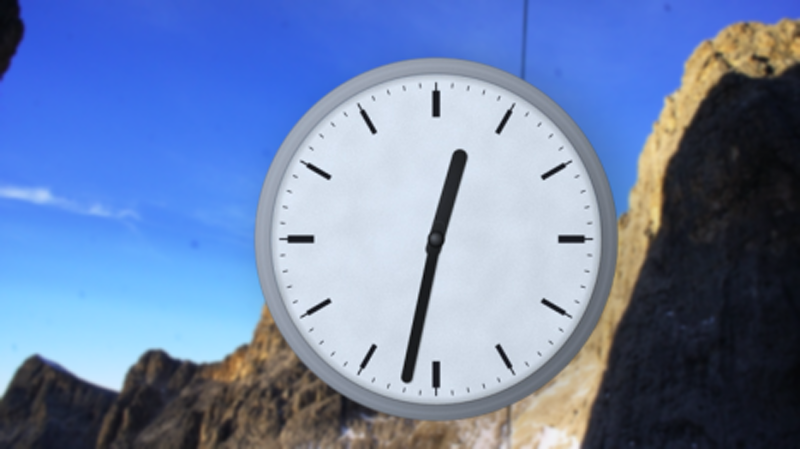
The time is 12h32
